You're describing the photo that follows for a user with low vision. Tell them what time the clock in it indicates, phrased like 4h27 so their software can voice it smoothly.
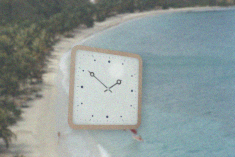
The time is 1h51
